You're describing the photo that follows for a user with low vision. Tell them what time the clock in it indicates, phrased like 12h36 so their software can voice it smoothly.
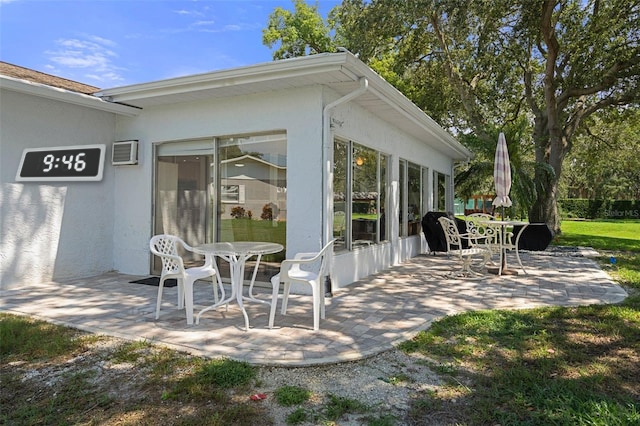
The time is 9h46
